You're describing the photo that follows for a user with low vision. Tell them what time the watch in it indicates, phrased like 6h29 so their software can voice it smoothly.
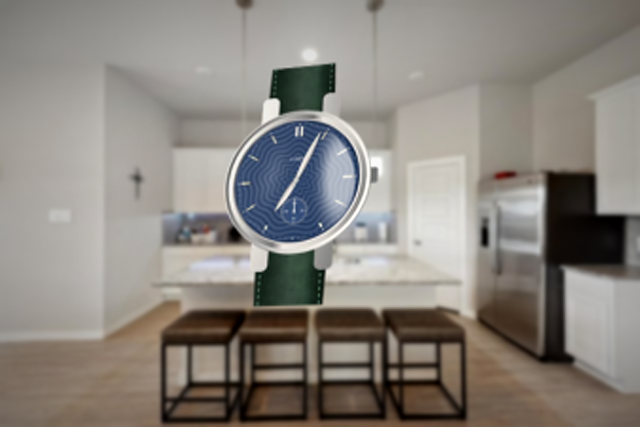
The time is 7h04
